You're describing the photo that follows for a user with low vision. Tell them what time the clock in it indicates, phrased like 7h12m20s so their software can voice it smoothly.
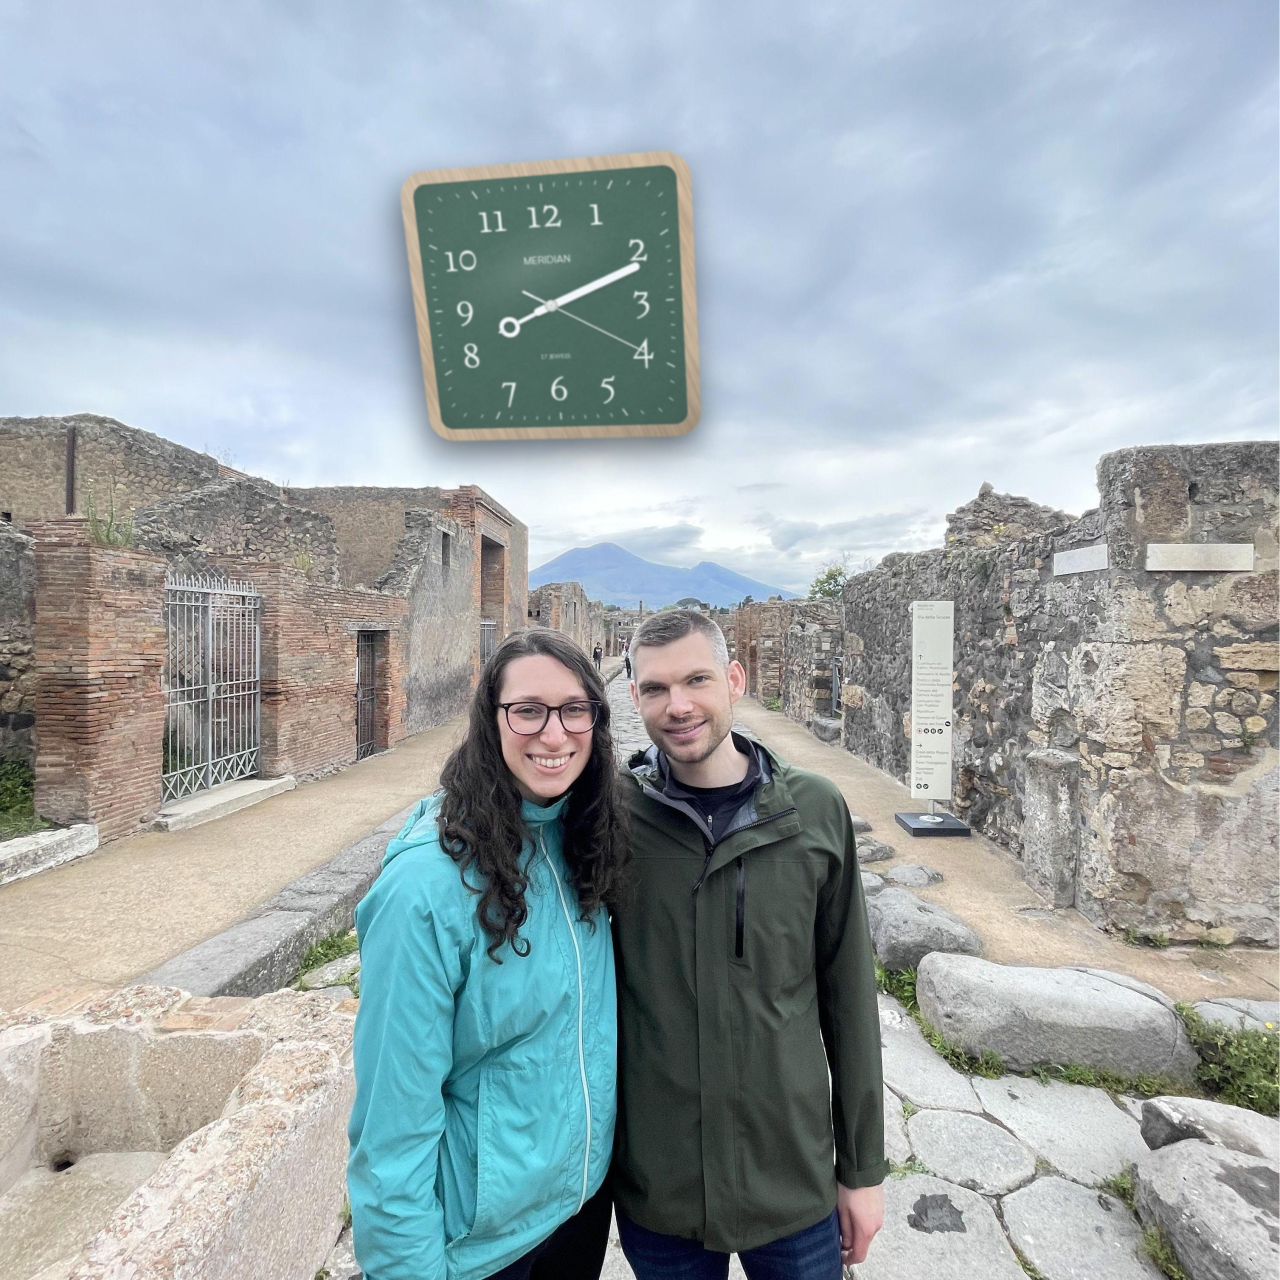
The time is 8h11m20s
